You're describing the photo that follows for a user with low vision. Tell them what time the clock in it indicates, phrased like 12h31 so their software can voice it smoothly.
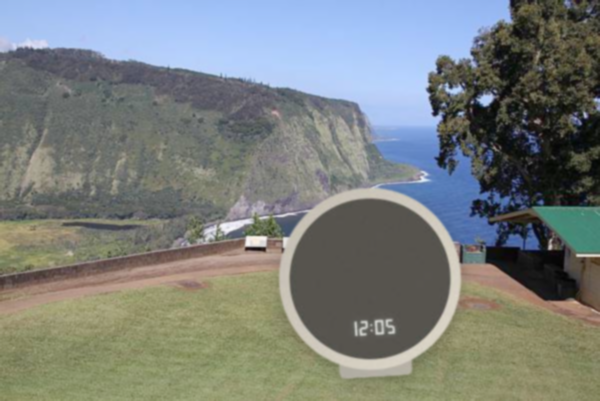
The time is 12h05
